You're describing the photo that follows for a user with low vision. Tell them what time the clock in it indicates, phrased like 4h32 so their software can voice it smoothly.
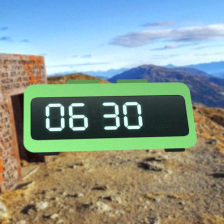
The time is 6h30
